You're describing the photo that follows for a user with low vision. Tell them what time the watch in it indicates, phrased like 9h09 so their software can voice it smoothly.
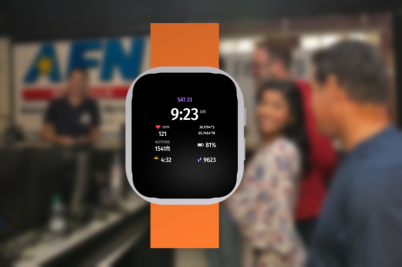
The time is 9h23
